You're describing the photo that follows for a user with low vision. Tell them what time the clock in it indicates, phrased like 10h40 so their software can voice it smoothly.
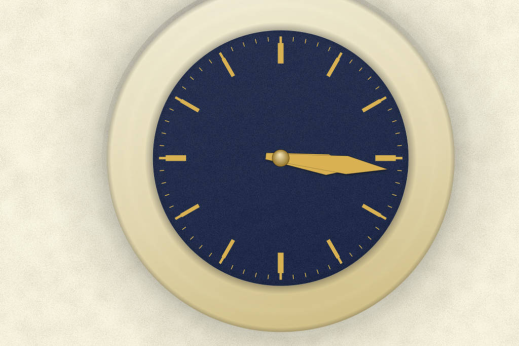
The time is 3h16
